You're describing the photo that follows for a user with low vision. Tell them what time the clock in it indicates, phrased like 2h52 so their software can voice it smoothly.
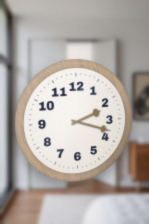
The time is 2h18
